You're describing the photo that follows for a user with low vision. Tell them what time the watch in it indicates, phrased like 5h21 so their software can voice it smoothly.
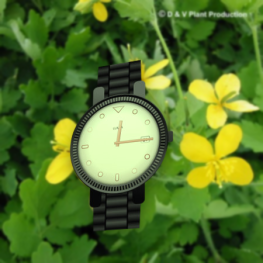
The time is 12h15
